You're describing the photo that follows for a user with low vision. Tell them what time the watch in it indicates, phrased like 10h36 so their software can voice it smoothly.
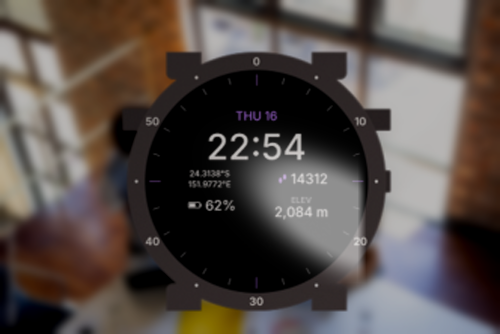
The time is 22h54
